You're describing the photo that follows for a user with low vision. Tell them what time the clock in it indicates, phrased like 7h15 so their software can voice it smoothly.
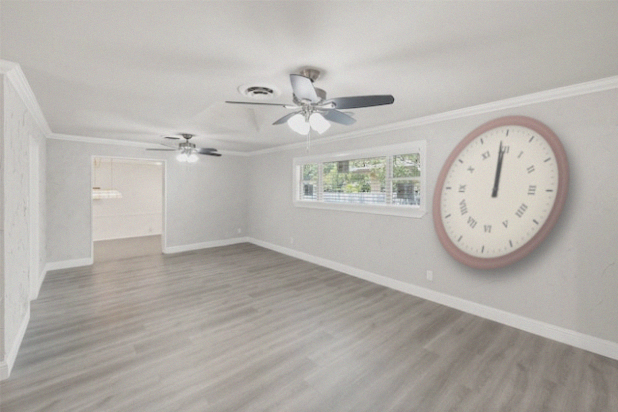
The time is 11h59
